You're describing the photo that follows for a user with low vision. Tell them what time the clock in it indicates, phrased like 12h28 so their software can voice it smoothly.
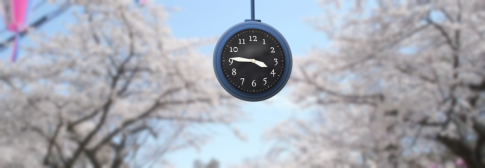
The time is 3h46
